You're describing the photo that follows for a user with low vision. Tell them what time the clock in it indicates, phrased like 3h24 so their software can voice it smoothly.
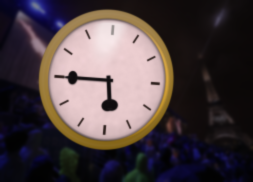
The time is 5h45
